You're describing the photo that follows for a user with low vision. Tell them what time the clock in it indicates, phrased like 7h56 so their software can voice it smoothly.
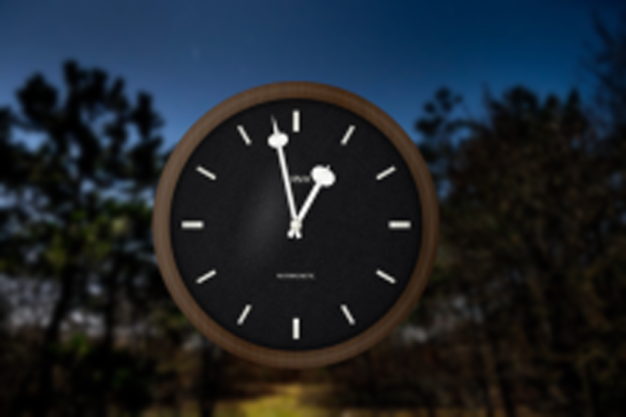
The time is 12h58
